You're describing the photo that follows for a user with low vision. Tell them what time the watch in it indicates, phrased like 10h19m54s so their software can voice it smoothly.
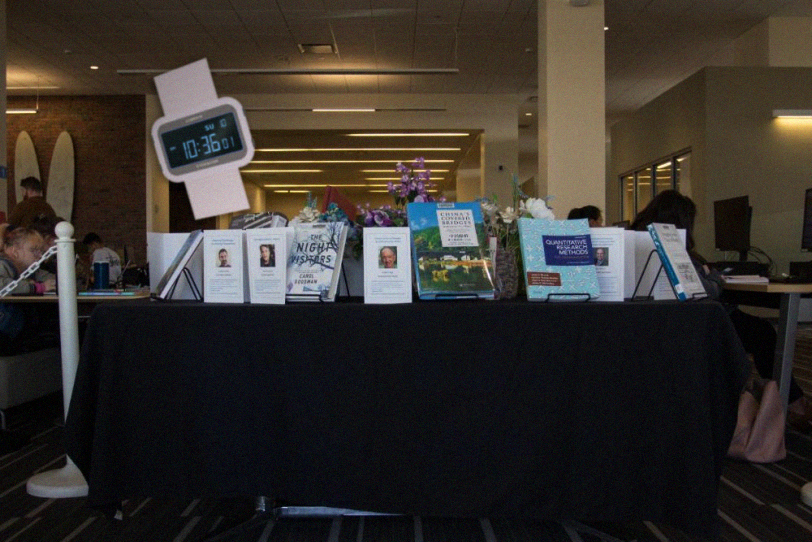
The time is 10h36m01s
